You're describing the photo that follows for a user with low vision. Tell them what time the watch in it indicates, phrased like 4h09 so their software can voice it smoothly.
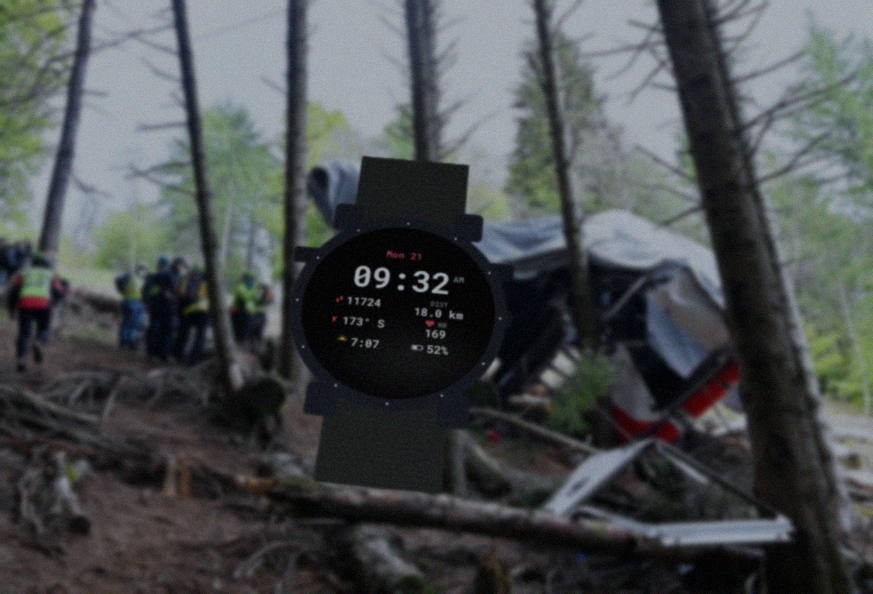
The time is 9h32
